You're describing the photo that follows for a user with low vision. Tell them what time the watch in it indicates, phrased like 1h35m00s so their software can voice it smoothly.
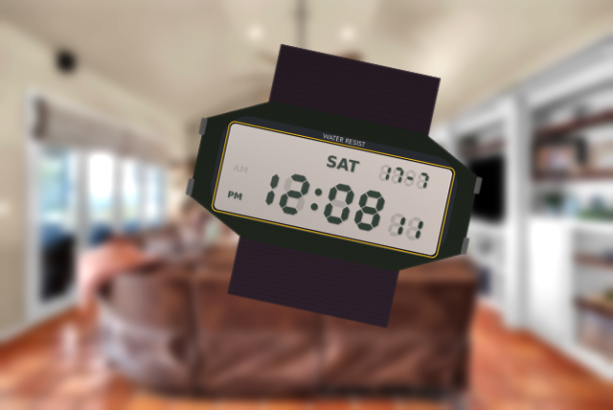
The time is 12h08m11s
